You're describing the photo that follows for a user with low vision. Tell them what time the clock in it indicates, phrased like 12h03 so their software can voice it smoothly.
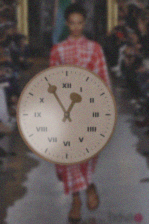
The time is 12h55
